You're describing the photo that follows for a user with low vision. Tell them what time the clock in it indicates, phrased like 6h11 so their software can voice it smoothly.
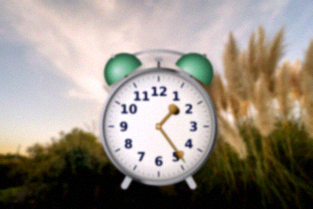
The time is 1h24
